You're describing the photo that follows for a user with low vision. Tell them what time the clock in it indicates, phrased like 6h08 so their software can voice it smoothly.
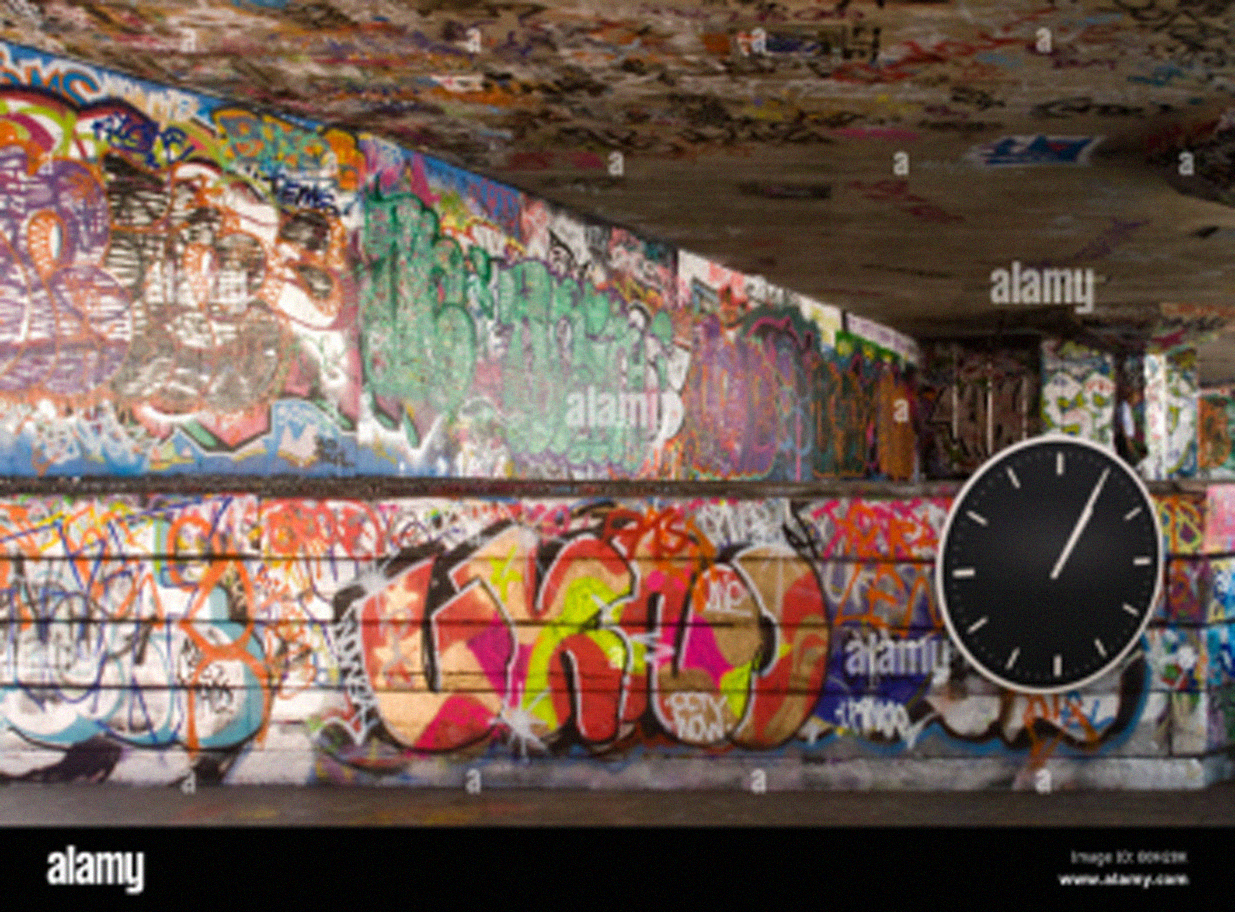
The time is 1h05
